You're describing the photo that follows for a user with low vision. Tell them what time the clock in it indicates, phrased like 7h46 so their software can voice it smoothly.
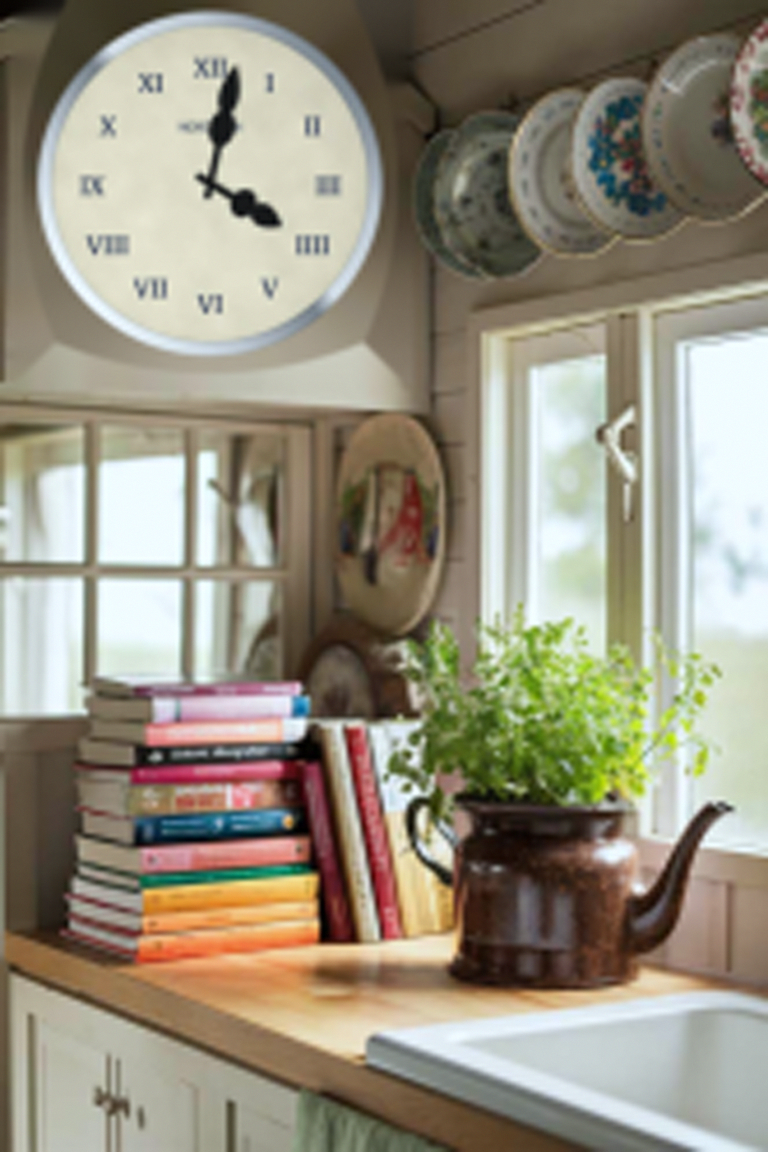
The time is 4h02
